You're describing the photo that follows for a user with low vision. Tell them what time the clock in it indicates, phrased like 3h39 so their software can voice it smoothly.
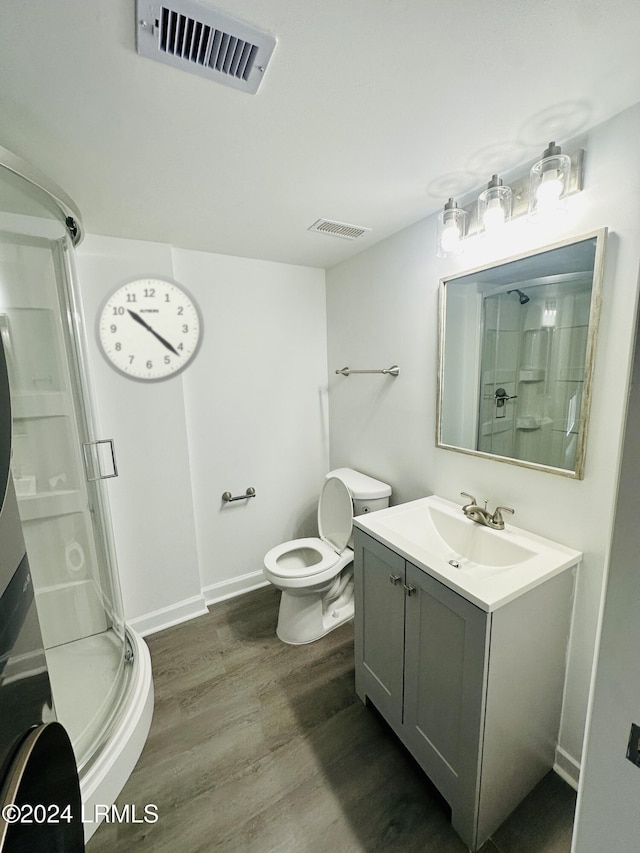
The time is 10h22
